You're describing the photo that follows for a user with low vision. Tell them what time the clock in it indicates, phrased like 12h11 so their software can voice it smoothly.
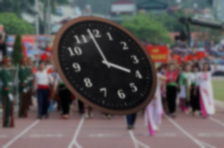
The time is 3h59
